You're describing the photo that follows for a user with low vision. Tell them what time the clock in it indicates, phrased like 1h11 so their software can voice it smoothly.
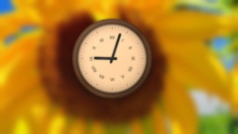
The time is 9h03
